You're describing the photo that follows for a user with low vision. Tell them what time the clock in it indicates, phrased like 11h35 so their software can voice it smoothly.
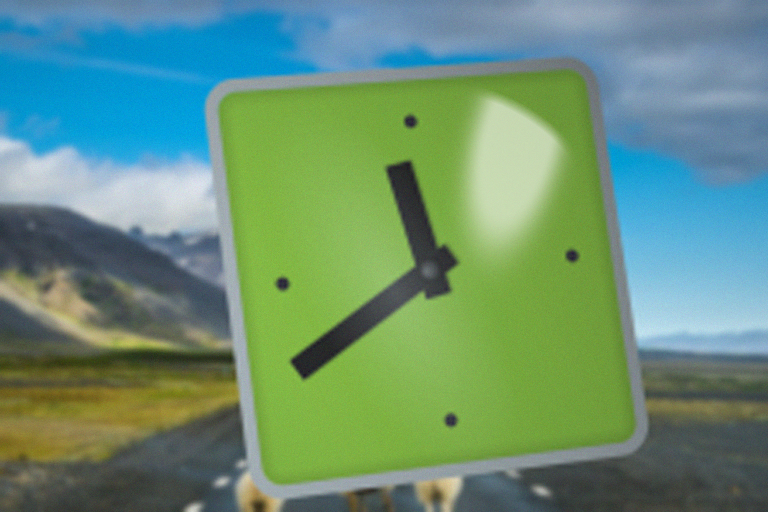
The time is 11h40
